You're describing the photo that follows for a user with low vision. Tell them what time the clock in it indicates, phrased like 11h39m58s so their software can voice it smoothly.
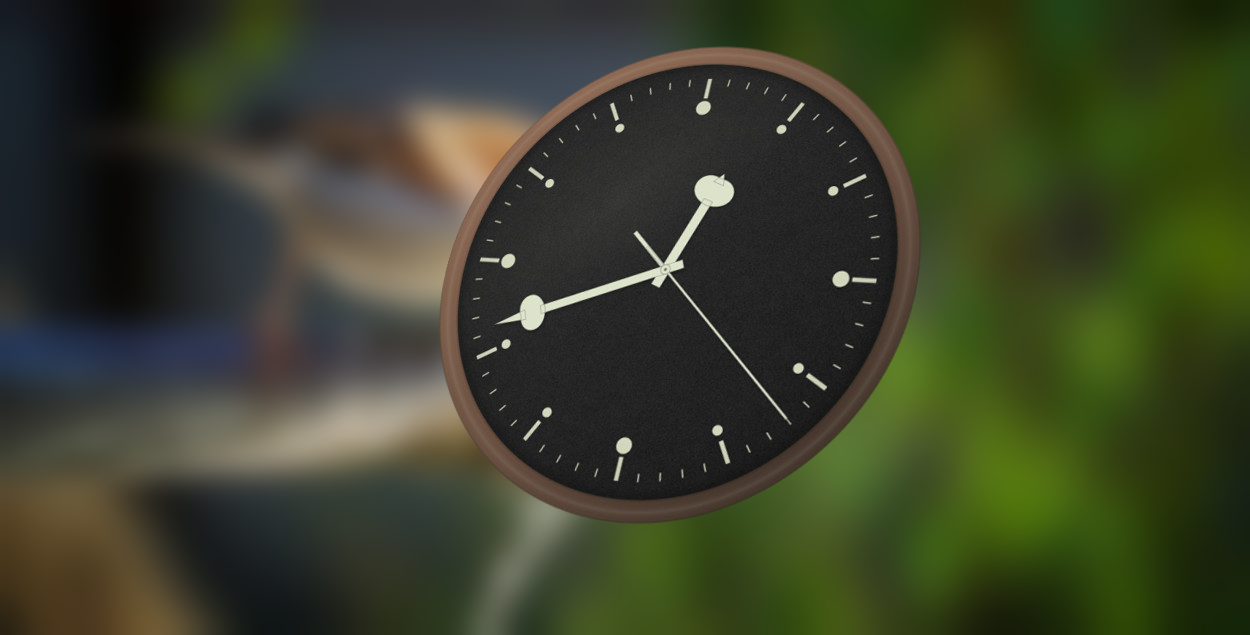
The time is 12h41m22s
